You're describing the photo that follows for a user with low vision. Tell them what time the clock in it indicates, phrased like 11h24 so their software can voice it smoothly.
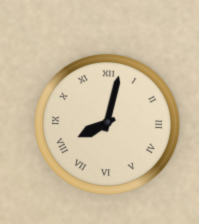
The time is 8h02
